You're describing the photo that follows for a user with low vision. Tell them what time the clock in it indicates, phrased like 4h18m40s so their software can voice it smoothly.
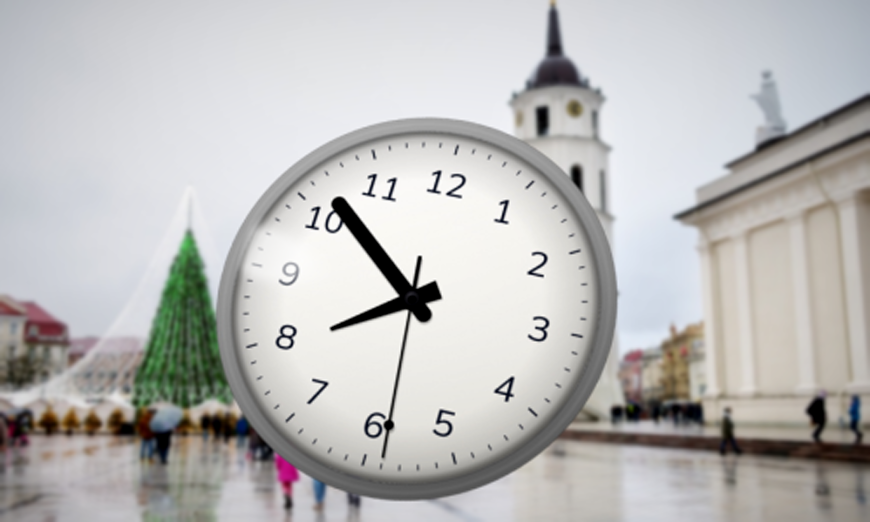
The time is 7h51m29s
